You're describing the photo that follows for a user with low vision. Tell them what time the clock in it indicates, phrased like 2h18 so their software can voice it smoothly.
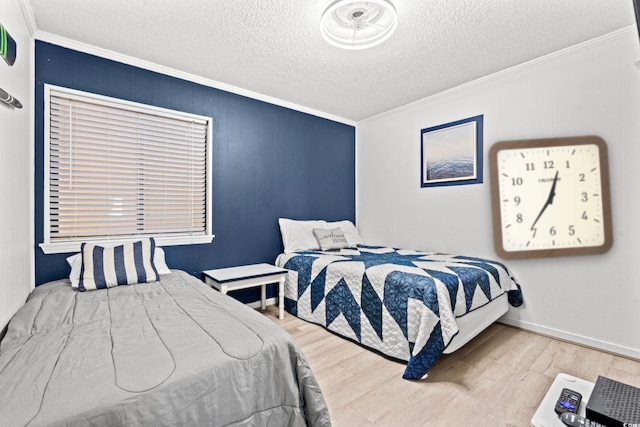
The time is 12h36
